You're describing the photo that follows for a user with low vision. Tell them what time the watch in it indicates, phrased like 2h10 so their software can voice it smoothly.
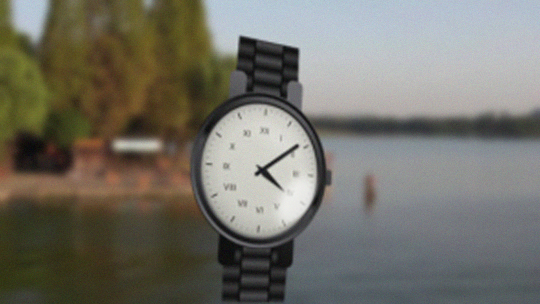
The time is 4h09
